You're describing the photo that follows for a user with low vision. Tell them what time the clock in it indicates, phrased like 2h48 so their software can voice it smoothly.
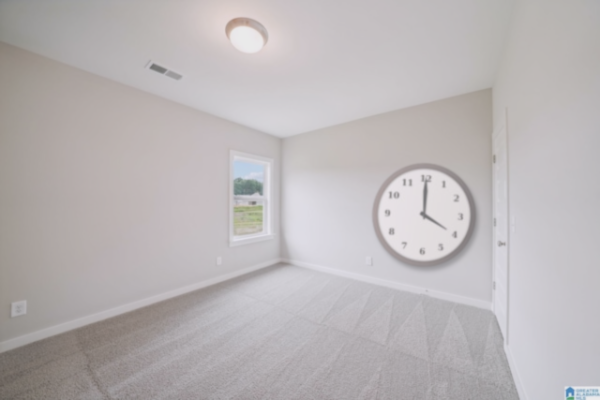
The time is 4h00
